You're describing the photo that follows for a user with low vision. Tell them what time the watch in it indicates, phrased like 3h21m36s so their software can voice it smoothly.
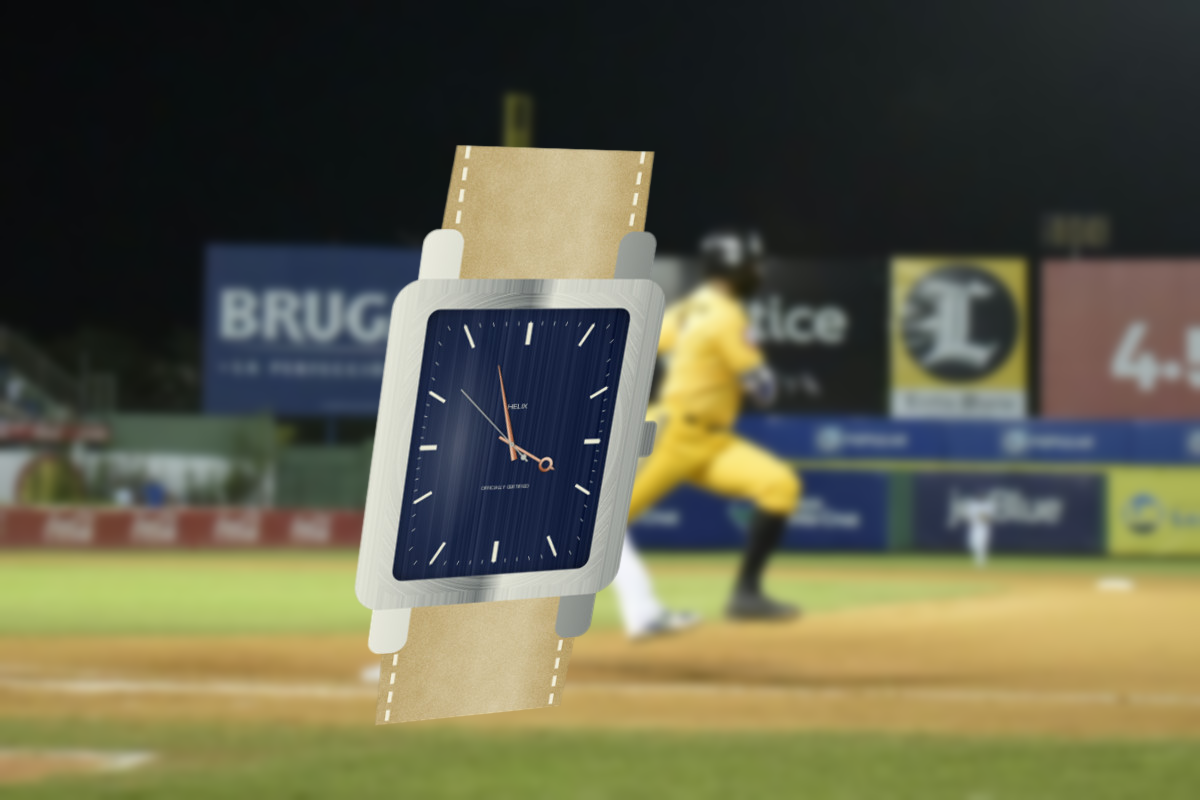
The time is 3h56m52s
